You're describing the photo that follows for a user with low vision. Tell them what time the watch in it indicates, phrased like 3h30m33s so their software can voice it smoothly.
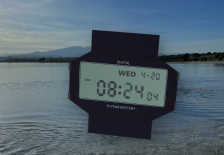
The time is 8h24m04s
